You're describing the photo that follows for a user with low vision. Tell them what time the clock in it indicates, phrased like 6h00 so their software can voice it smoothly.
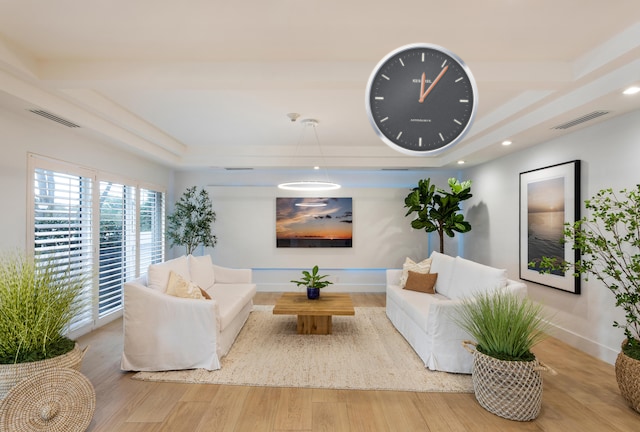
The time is 12h06
